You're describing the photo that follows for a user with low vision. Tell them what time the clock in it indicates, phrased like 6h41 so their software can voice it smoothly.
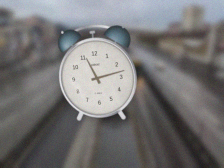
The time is 11h13
